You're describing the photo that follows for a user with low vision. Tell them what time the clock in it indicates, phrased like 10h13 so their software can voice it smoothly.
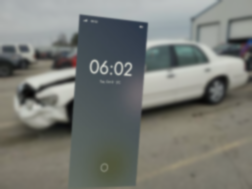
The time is 6h02
